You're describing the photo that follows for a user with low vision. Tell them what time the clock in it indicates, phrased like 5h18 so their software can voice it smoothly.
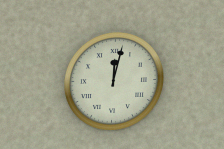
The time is 12h02
